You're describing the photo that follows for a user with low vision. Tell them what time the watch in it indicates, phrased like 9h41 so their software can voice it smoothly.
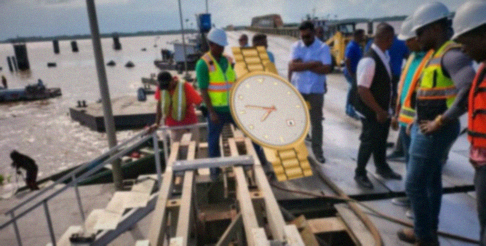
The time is 7h47
